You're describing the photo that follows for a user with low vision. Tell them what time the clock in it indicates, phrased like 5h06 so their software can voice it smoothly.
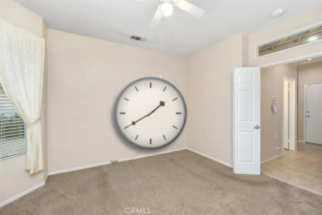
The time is 1h40
